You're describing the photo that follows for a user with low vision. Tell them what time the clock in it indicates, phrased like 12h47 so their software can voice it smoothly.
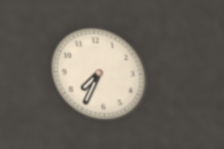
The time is 7h35
